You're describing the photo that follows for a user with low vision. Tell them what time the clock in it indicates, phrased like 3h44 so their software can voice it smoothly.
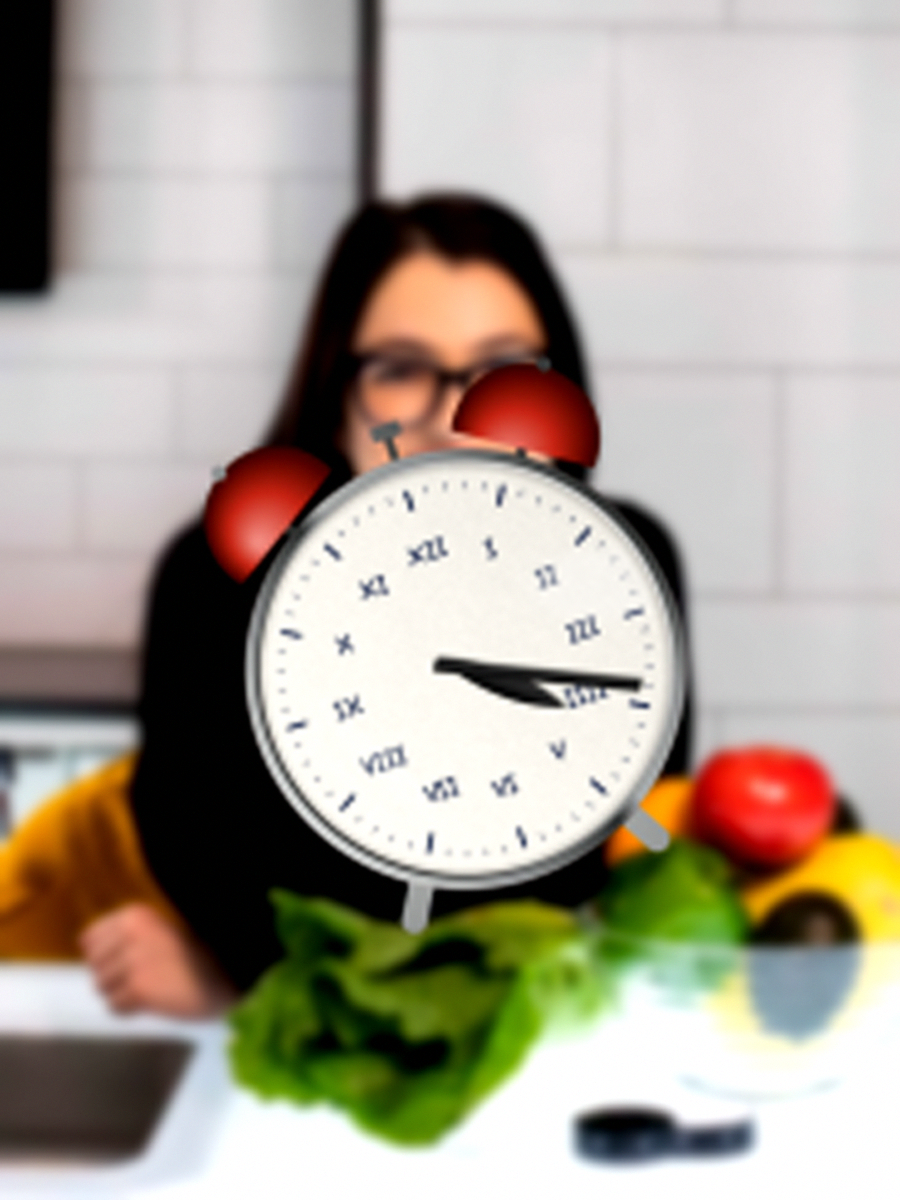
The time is 4h19
